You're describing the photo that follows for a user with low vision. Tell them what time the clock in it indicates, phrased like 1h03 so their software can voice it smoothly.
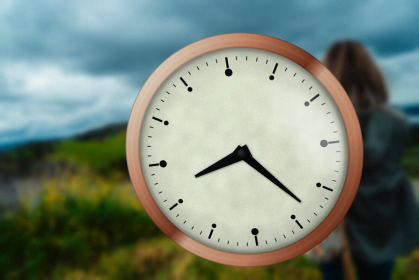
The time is 8h23
